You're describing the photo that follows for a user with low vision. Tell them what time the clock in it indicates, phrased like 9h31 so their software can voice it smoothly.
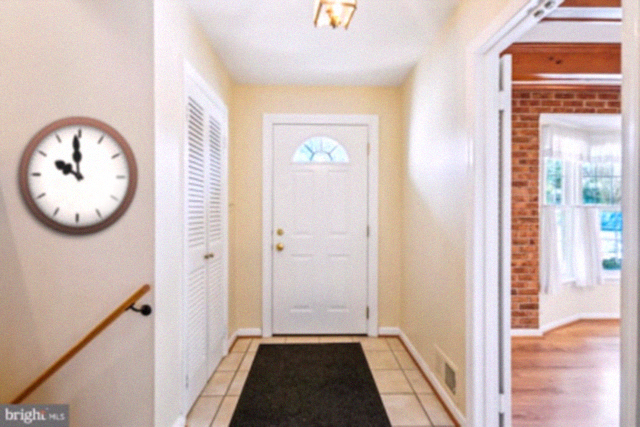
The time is 9h59
